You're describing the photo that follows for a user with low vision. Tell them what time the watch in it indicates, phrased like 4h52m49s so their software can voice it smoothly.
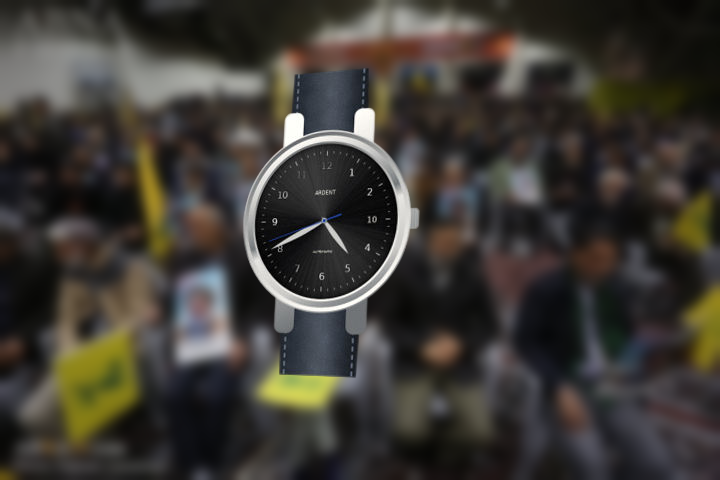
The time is 4h40m42s
